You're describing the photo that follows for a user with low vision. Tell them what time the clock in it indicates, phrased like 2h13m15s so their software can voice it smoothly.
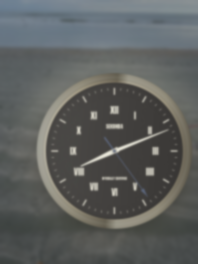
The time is 8h11m24s
